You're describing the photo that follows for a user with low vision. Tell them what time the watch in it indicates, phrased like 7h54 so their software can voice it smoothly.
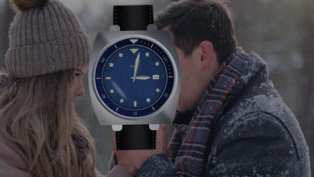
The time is 3h02
